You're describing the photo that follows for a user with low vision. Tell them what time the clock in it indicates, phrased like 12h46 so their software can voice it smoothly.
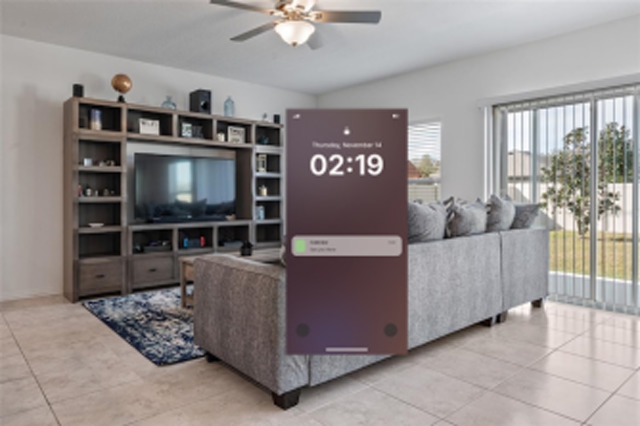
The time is 2h19
